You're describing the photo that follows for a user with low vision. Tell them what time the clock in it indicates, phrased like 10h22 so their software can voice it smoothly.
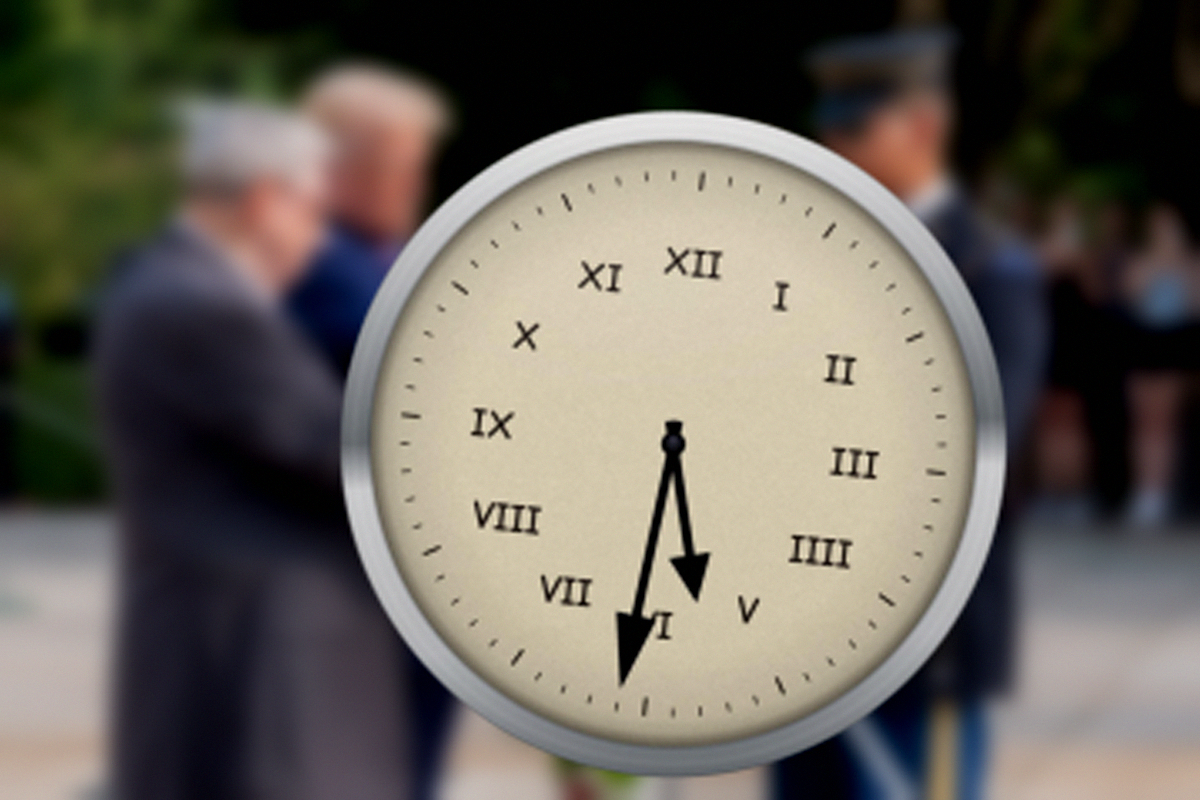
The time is 5h31
